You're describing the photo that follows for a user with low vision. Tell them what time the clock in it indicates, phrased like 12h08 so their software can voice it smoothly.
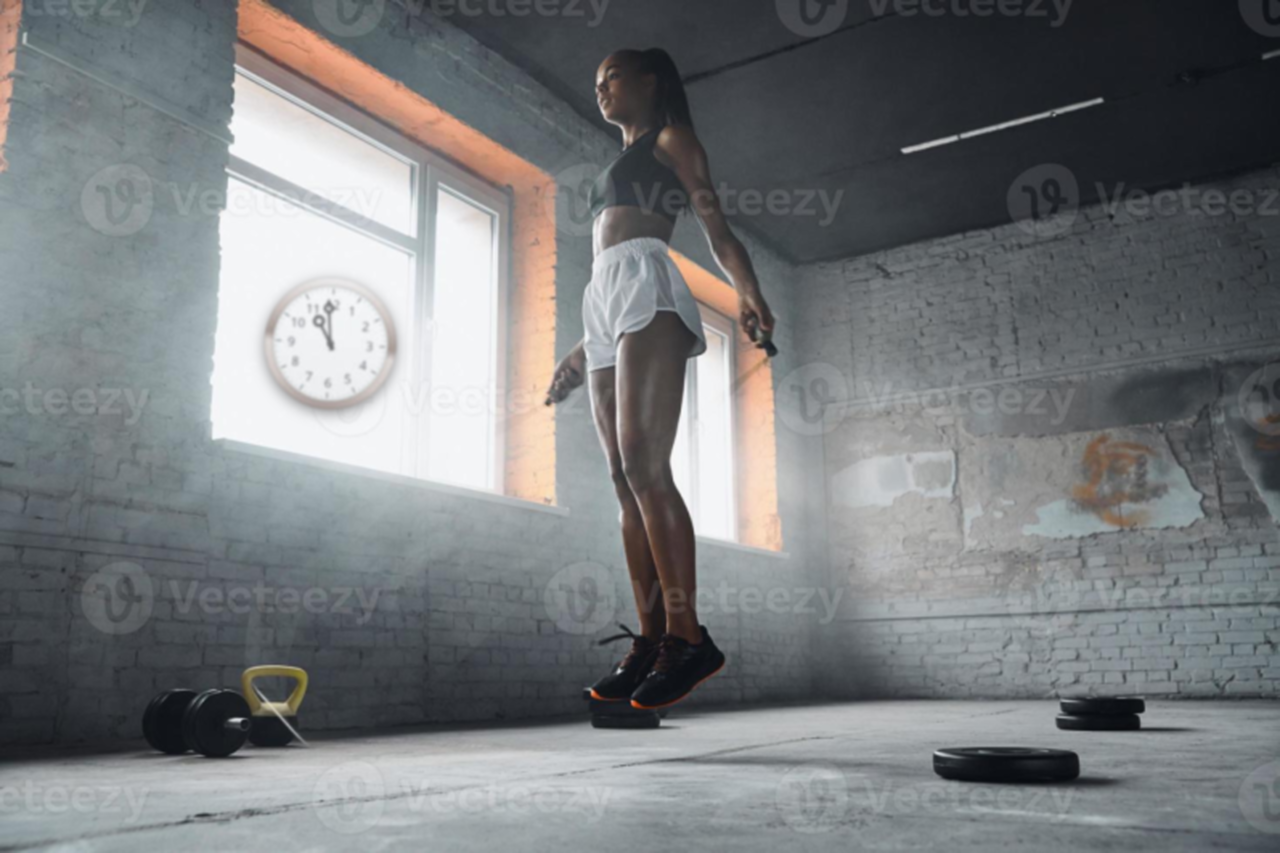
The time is 10h59
